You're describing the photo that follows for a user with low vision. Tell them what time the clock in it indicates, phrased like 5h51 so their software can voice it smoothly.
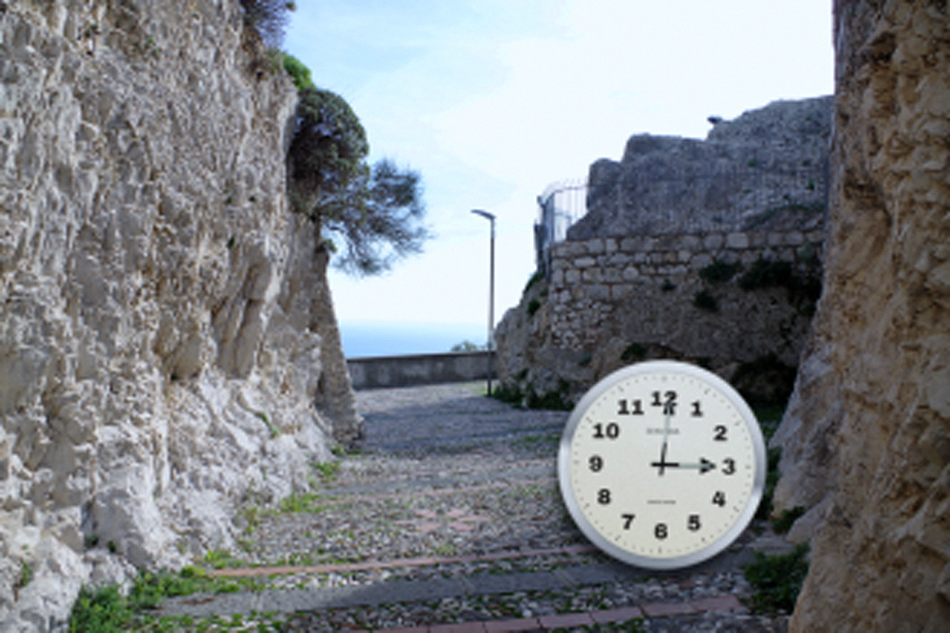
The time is 3h01
